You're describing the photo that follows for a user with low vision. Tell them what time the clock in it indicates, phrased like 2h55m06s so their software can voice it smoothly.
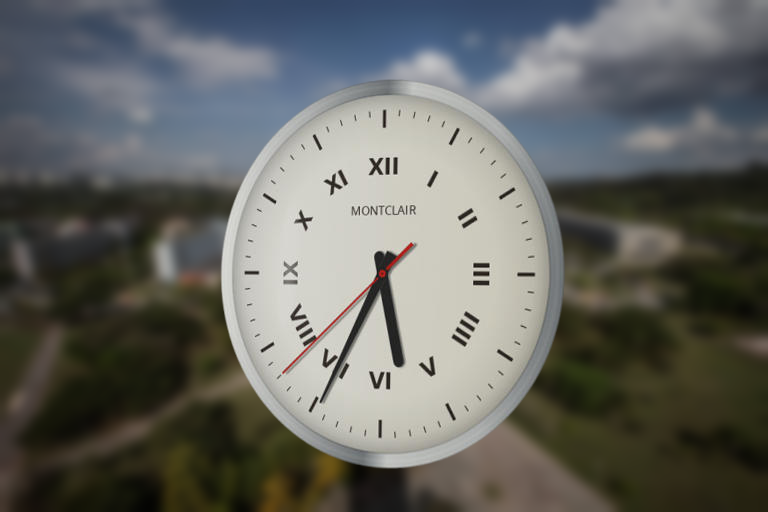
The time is 5h34m38s
